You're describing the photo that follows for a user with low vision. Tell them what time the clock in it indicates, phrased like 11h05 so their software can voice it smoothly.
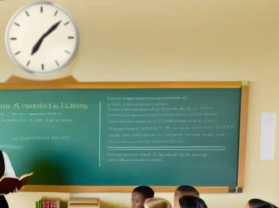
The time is 7h08
